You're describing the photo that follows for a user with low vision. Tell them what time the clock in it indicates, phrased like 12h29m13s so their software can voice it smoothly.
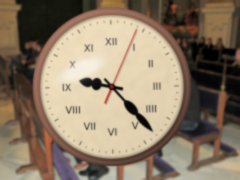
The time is 9h23m04s
